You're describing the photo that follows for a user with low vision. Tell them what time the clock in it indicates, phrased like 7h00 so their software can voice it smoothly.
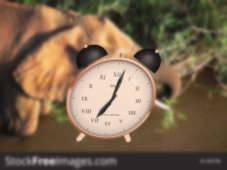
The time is 7h02
